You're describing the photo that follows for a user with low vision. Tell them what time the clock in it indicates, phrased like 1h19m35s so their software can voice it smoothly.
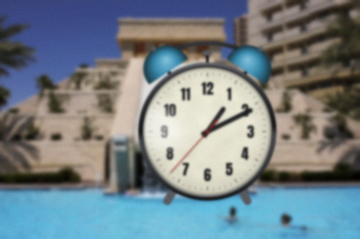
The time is 1h10m37s
